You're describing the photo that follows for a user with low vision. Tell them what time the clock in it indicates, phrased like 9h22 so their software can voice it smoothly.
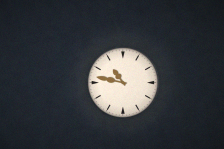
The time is 10h47
